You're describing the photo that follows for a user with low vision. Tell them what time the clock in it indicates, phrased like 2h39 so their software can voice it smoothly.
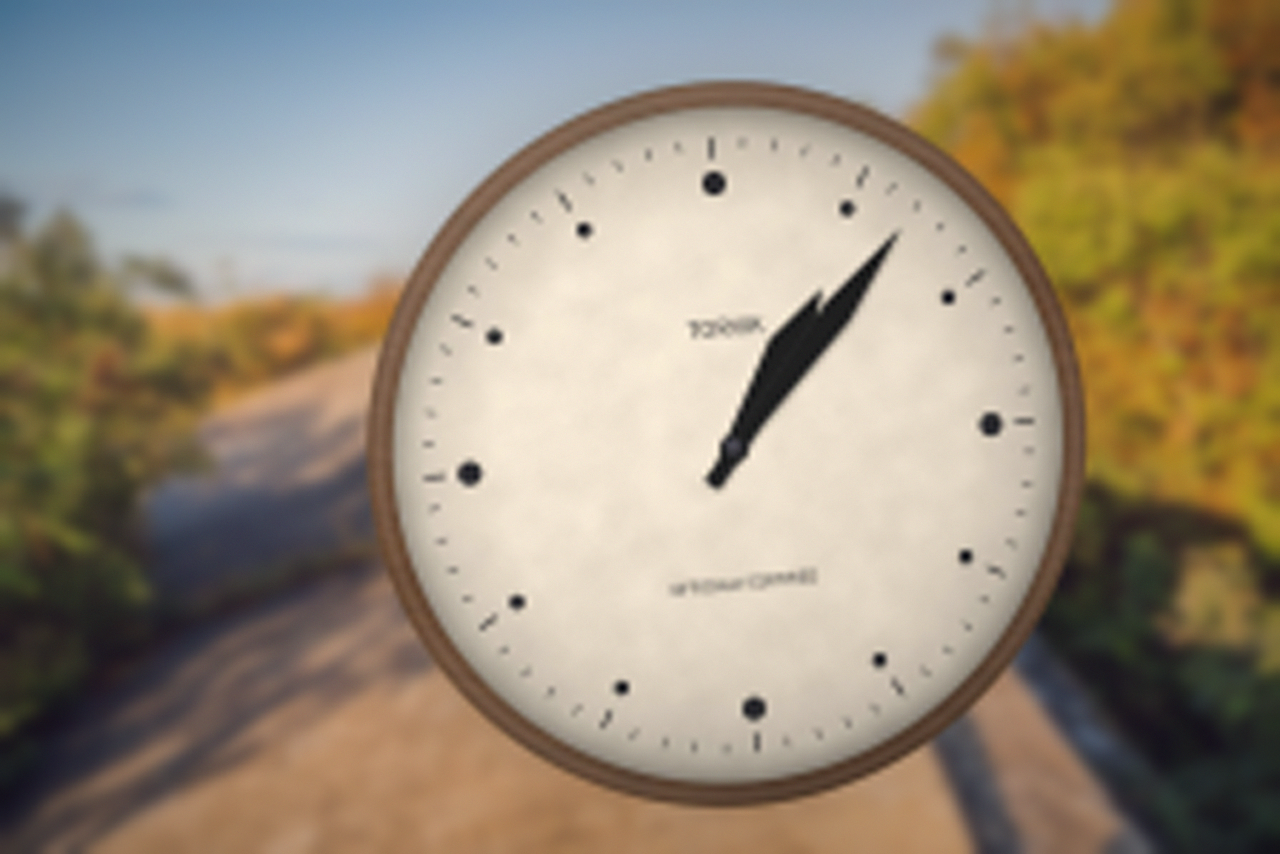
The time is 1h07
